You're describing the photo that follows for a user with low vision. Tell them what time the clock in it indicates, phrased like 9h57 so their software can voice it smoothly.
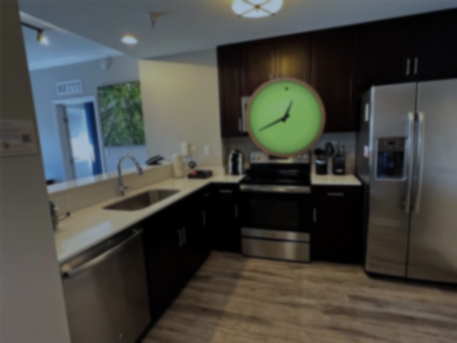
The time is 12h40
